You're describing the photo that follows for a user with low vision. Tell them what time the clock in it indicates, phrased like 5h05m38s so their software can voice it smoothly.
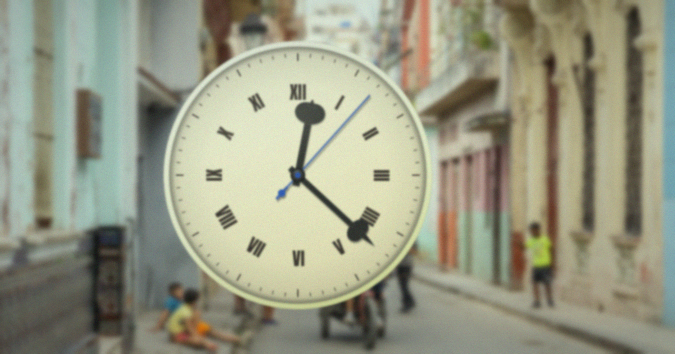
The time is 12h22m07s
